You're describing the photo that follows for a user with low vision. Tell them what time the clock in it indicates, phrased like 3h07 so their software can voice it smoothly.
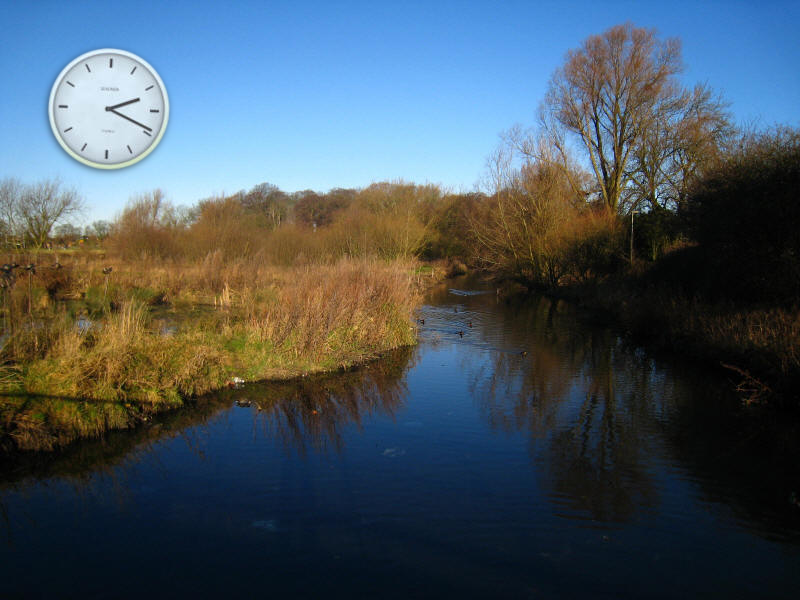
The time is 2h19
